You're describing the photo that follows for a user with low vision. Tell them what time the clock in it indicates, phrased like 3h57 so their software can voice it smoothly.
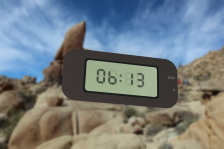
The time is 6h13
